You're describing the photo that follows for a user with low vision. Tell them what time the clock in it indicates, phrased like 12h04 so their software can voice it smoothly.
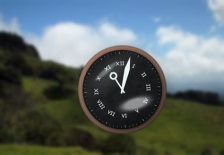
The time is 11h03
